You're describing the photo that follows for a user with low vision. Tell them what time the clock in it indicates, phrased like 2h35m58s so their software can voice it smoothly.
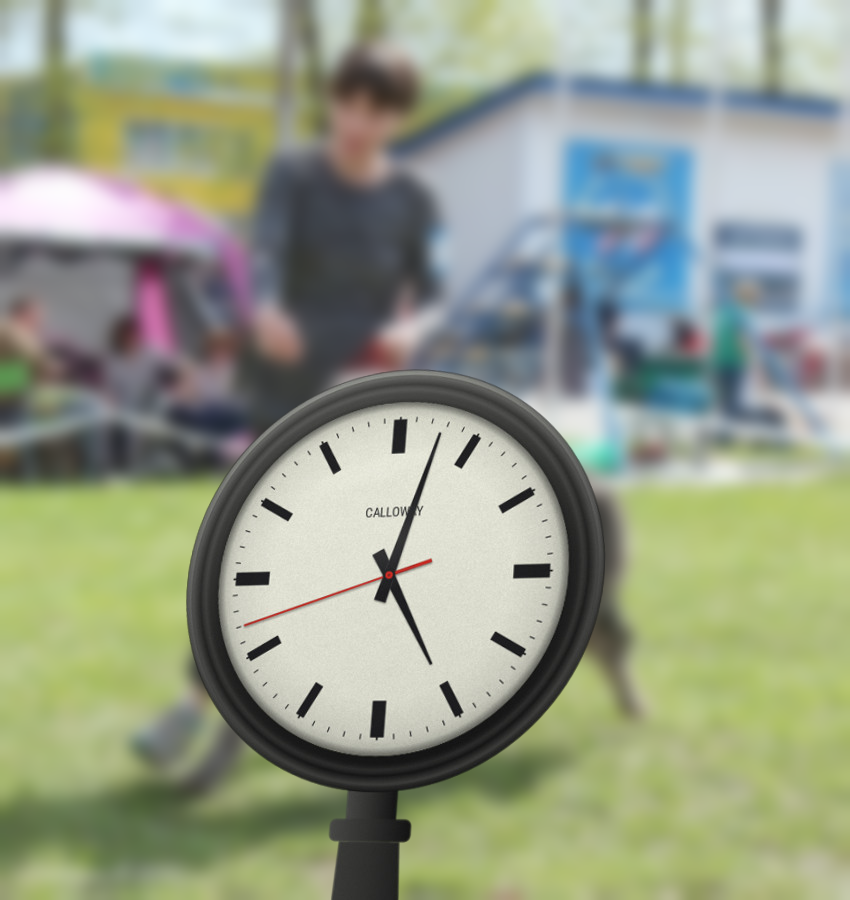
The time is 5h02m42s
